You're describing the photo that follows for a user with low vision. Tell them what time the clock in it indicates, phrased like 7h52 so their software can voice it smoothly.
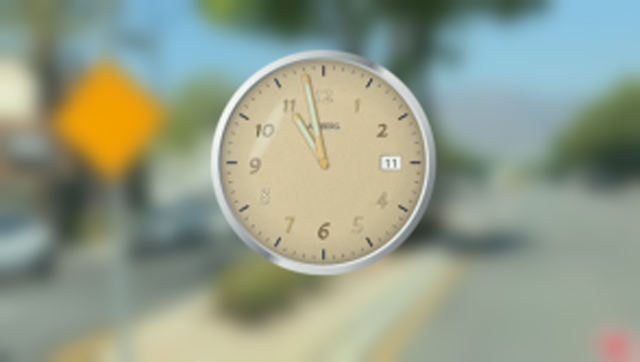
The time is 10h58
